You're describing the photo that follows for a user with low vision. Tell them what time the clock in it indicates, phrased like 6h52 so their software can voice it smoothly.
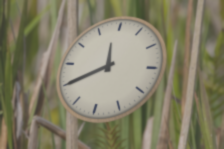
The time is 11h40
